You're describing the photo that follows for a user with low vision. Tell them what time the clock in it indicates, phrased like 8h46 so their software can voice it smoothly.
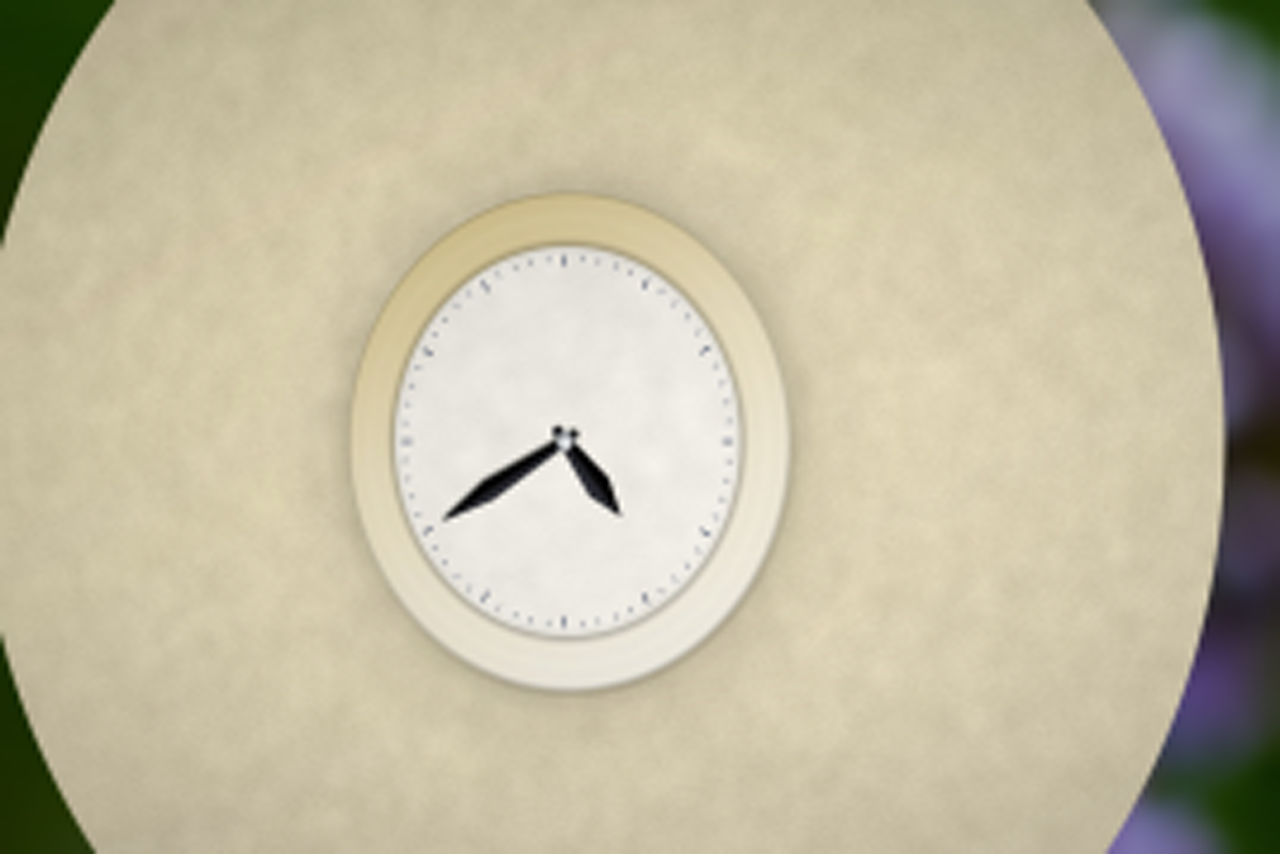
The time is 4h40
